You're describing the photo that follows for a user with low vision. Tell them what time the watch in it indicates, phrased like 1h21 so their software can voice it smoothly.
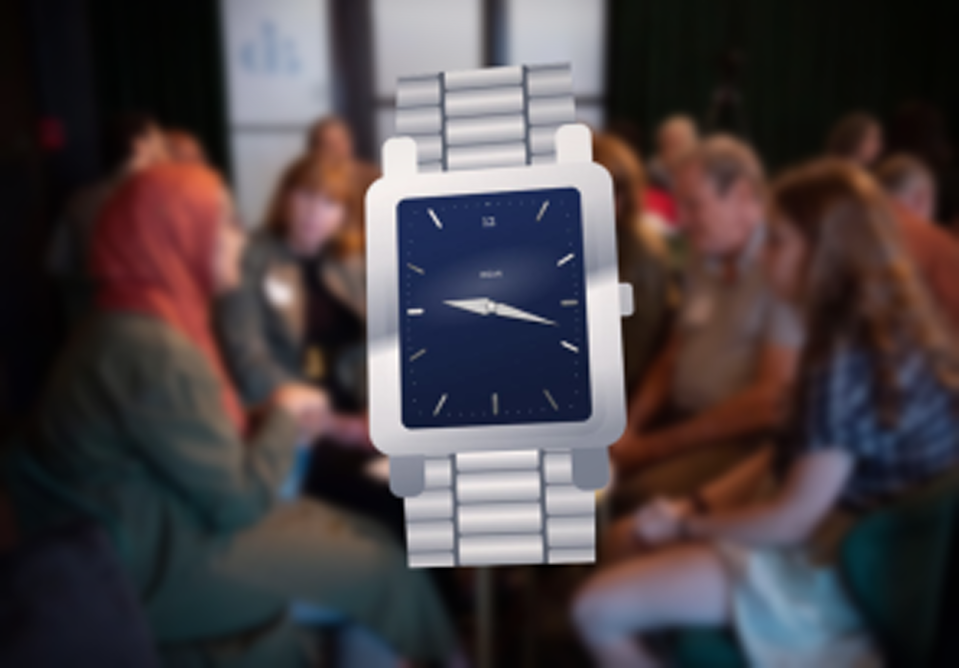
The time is 9h18
